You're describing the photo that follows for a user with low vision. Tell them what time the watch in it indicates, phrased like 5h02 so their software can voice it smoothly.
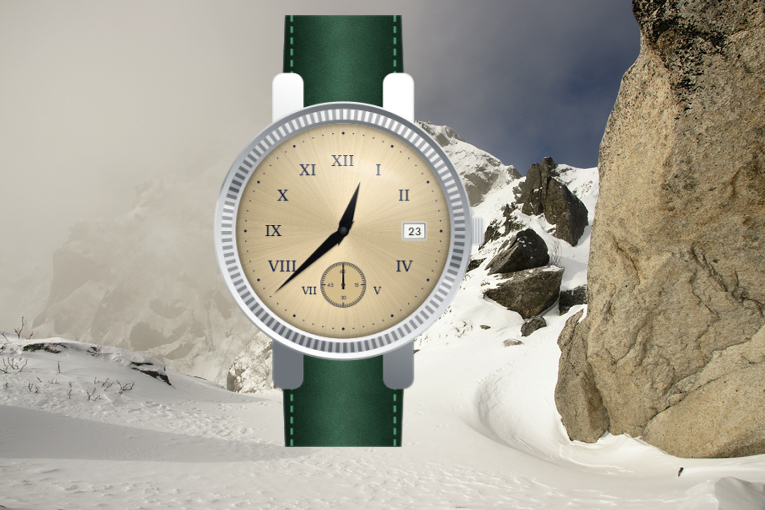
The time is 12h38
